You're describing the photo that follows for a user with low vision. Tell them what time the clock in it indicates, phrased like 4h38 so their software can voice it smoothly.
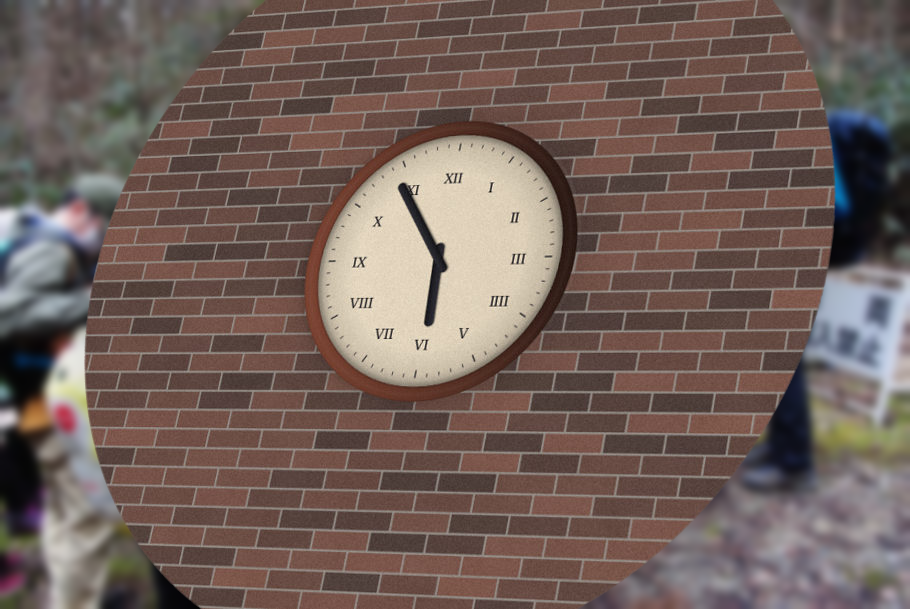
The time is 5h54
